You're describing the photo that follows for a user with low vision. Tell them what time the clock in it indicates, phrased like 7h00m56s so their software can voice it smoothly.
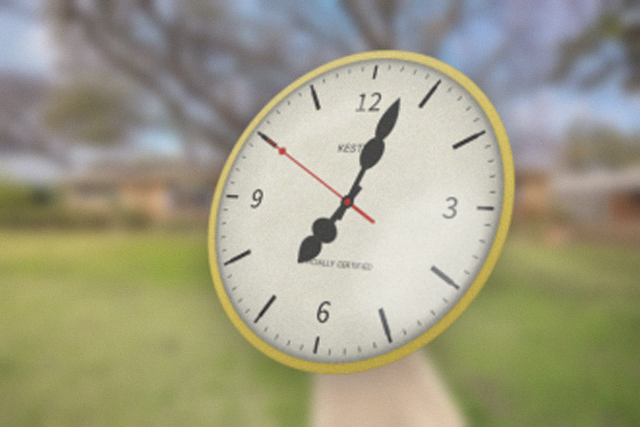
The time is 7h02m50s
